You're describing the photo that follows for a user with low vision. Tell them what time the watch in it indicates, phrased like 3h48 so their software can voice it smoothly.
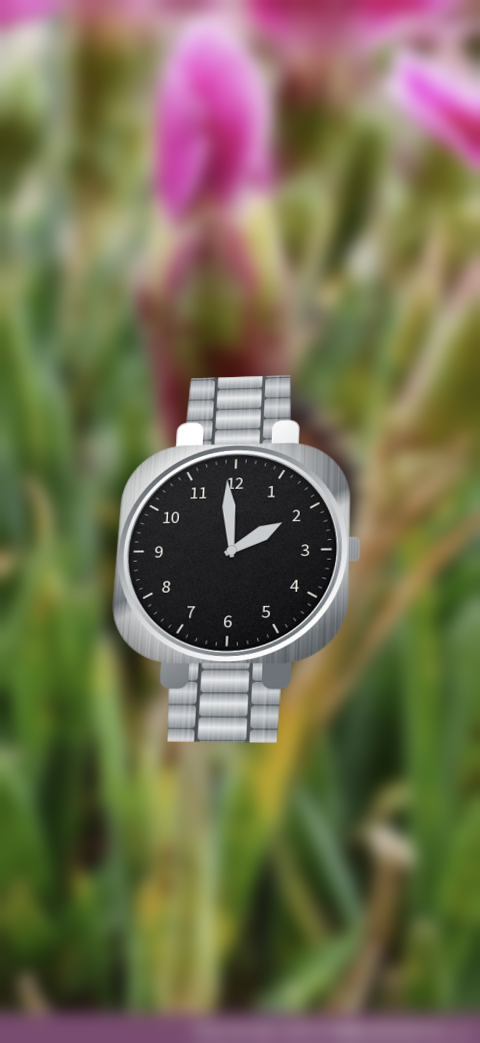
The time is 1h59
